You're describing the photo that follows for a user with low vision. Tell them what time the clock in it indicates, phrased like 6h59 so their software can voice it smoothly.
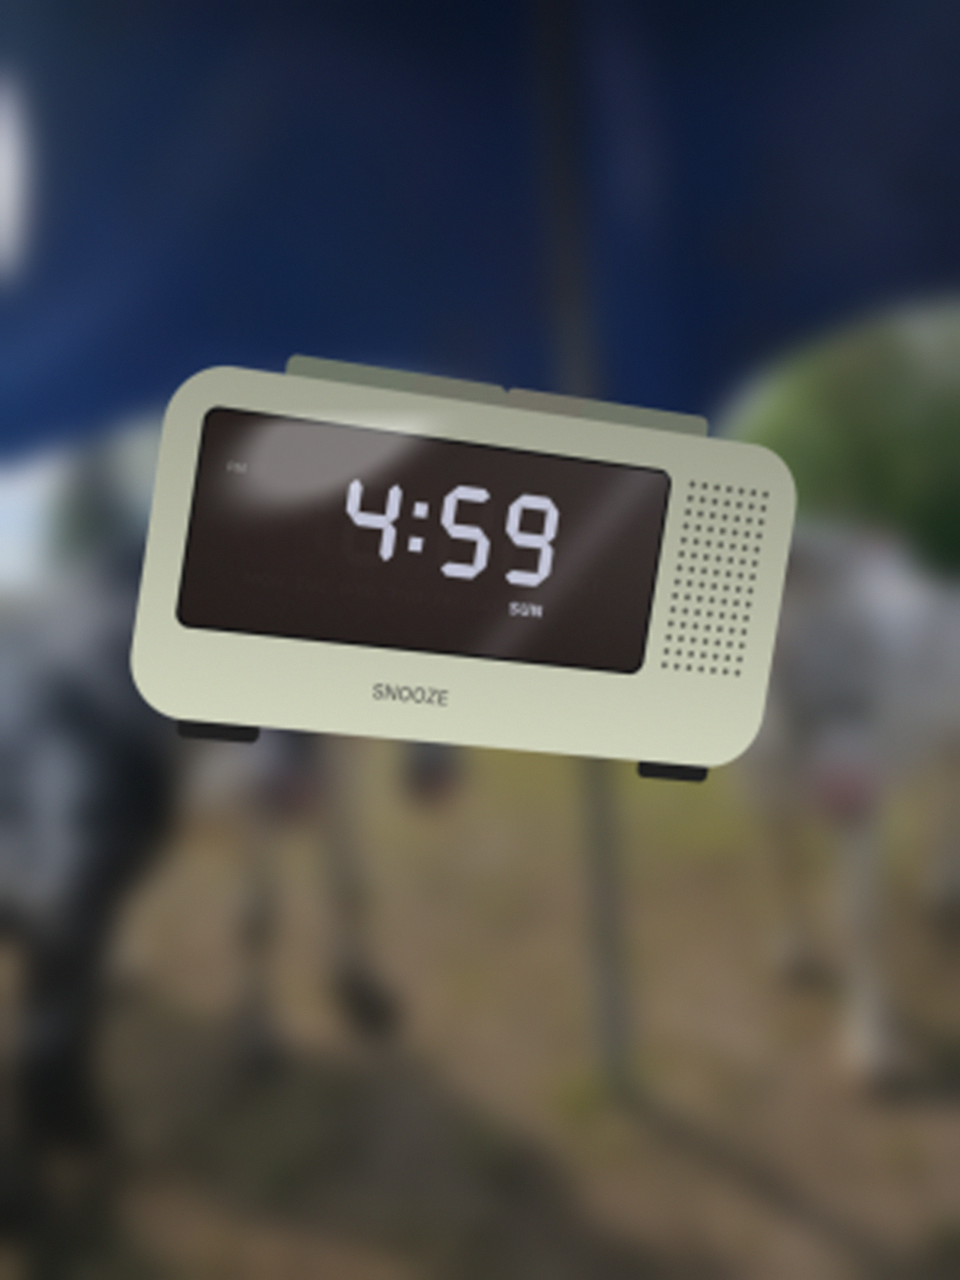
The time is 4h59
